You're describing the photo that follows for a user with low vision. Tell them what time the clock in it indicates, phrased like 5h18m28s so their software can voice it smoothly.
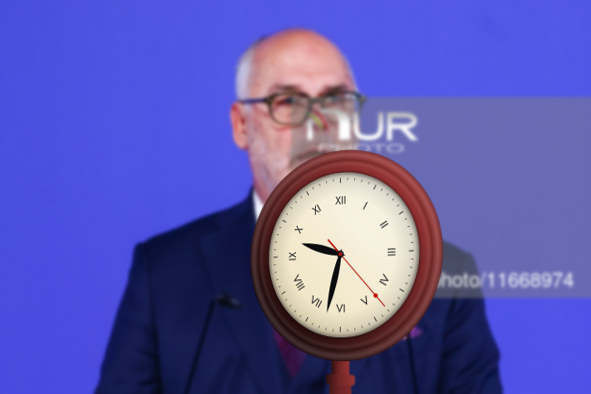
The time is 9h32m23s
